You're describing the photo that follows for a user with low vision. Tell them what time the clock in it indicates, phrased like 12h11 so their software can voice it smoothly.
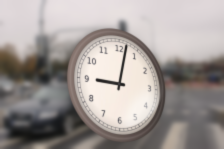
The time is 9h02
